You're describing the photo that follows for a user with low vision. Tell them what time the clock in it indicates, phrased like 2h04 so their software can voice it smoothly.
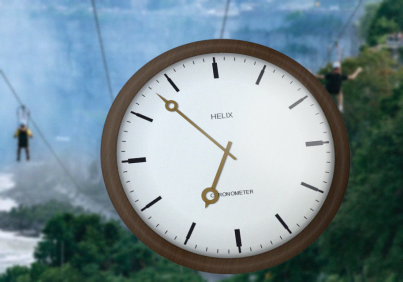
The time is 6h53
